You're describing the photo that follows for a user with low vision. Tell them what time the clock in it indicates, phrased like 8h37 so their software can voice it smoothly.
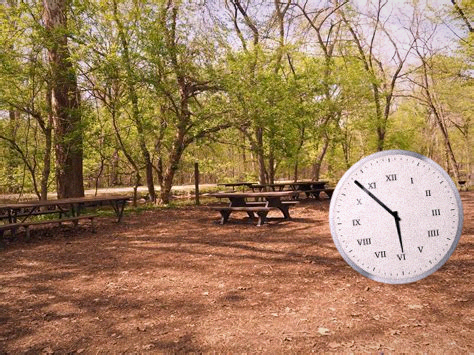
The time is 5h53
